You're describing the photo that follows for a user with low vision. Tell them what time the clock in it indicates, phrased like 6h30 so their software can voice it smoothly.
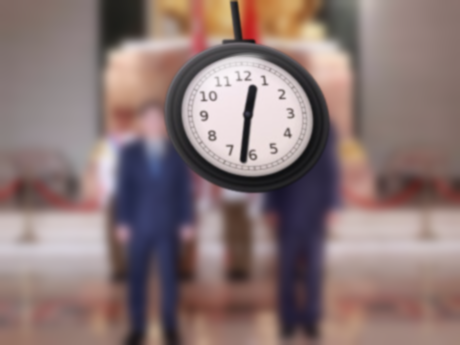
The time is 12h32
